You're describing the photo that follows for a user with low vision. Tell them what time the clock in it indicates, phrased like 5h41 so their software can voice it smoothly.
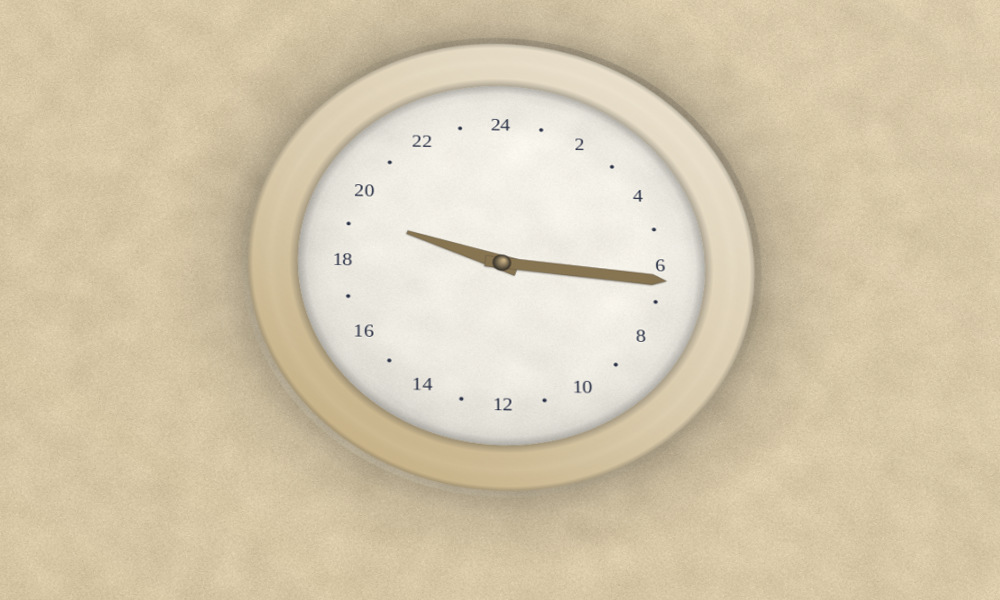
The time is 19h16
